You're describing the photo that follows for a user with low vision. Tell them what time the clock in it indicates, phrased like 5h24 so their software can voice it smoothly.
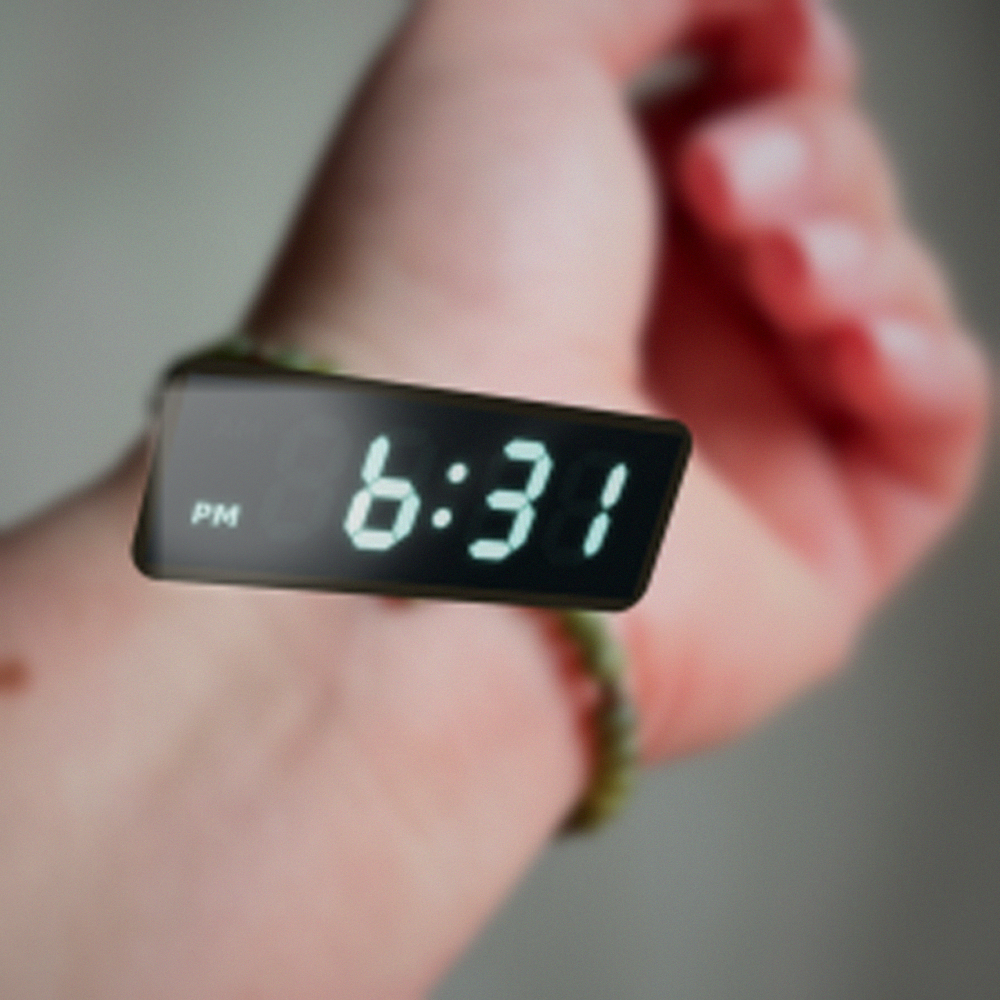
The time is 6h31
